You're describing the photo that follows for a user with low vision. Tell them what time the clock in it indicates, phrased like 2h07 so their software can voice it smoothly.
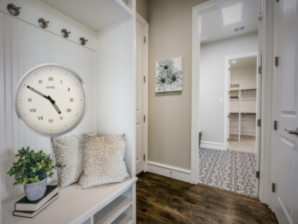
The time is 4h50
